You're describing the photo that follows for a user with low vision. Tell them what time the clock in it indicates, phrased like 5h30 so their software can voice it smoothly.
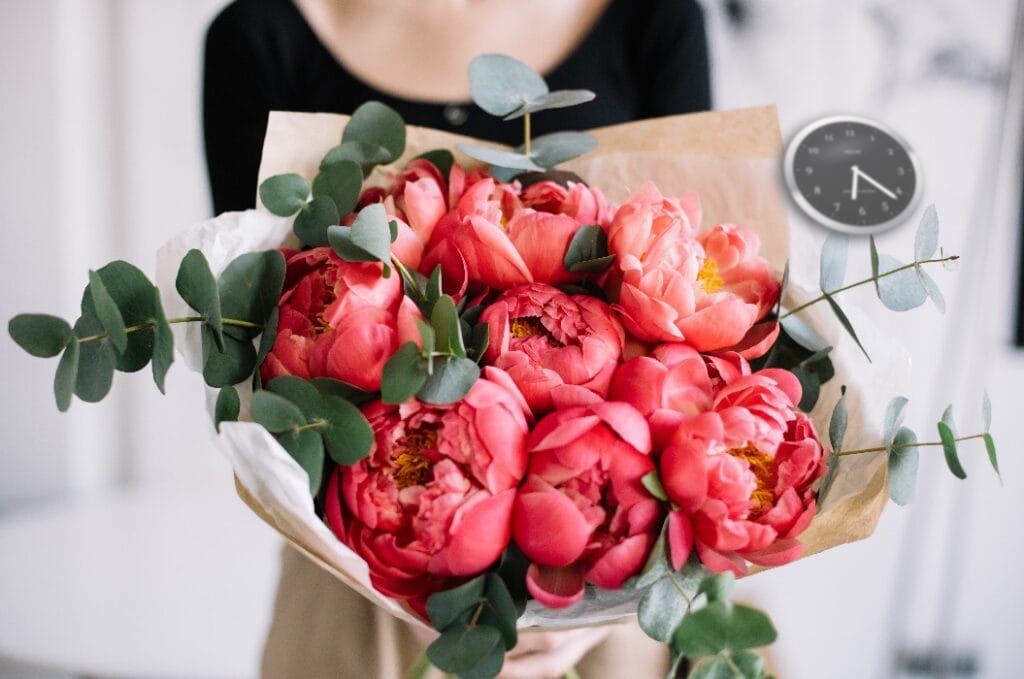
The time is 6h22
